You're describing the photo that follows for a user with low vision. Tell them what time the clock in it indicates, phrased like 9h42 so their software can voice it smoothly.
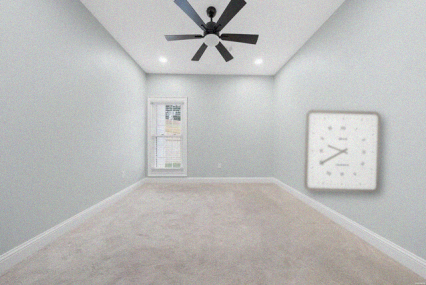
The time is 9h40
